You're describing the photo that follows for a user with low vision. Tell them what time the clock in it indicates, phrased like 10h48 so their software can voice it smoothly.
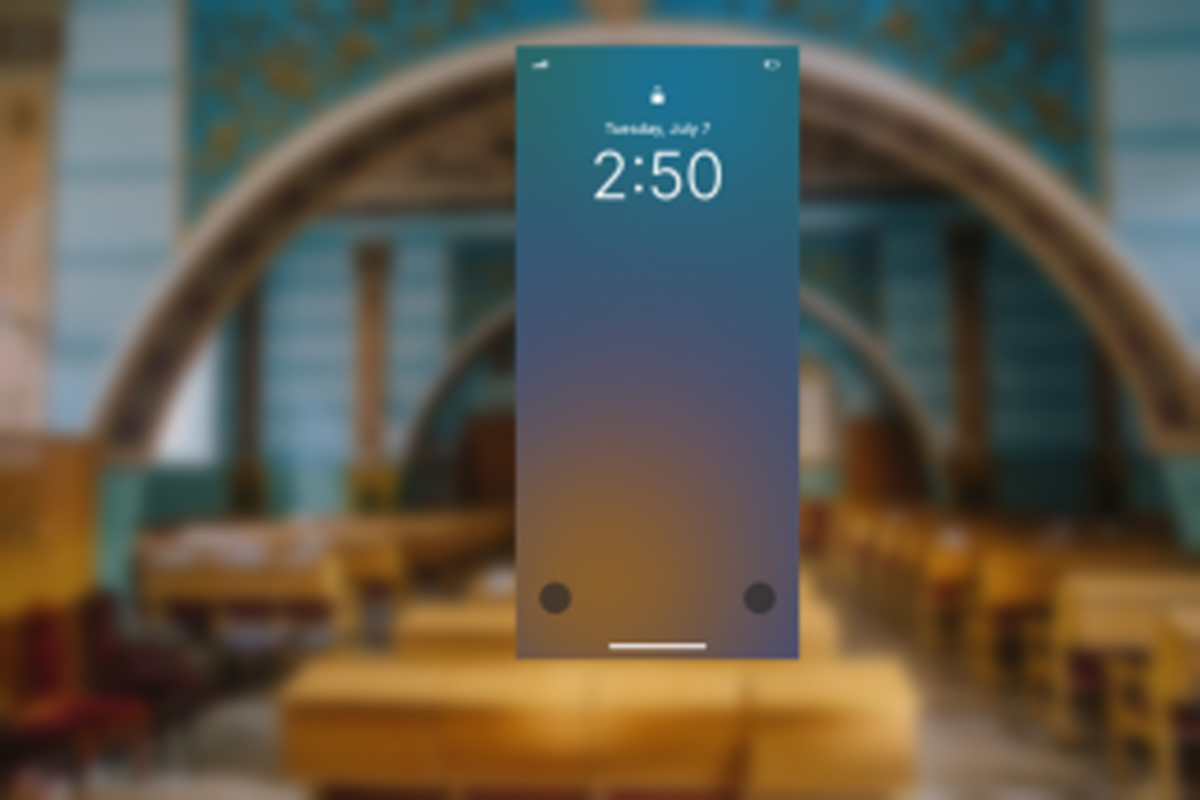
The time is 2h50
